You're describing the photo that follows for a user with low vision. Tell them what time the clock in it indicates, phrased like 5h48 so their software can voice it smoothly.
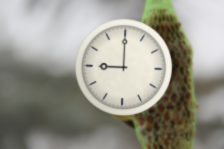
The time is 9h00
